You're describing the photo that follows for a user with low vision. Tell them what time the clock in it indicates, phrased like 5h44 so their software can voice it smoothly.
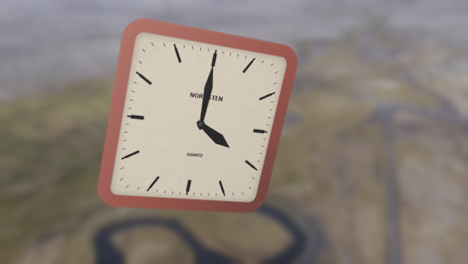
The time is 4h00
